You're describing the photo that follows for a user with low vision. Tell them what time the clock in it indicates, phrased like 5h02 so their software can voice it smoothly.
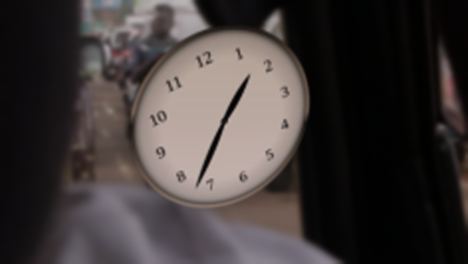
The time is 1h37
